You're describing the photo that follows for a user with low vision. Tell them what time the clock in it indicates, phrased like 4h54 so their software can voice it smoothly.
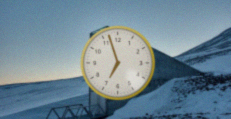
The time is 6h57
